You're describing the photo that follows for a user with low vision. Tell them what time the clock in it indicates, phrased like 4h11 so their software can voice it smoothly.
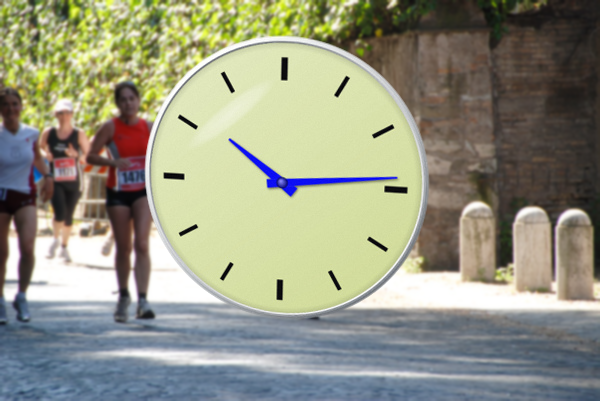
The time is 10h14
